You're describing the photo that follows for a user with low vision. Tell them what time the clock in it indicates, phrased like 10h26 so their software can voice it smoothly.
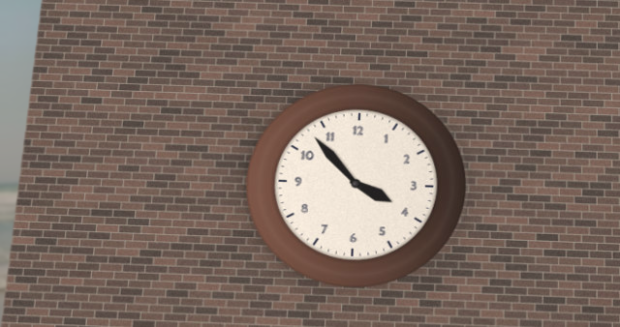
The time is 3h53
